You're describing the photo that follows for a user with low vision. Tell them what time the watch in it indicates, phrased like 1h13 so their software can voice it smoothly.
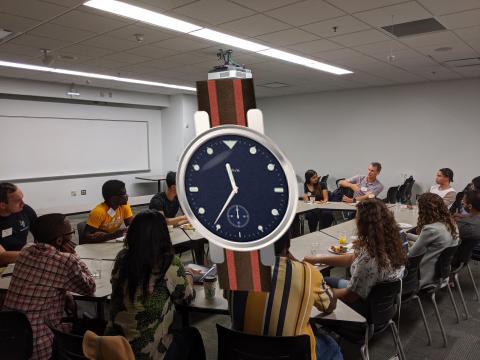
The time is 11h36
